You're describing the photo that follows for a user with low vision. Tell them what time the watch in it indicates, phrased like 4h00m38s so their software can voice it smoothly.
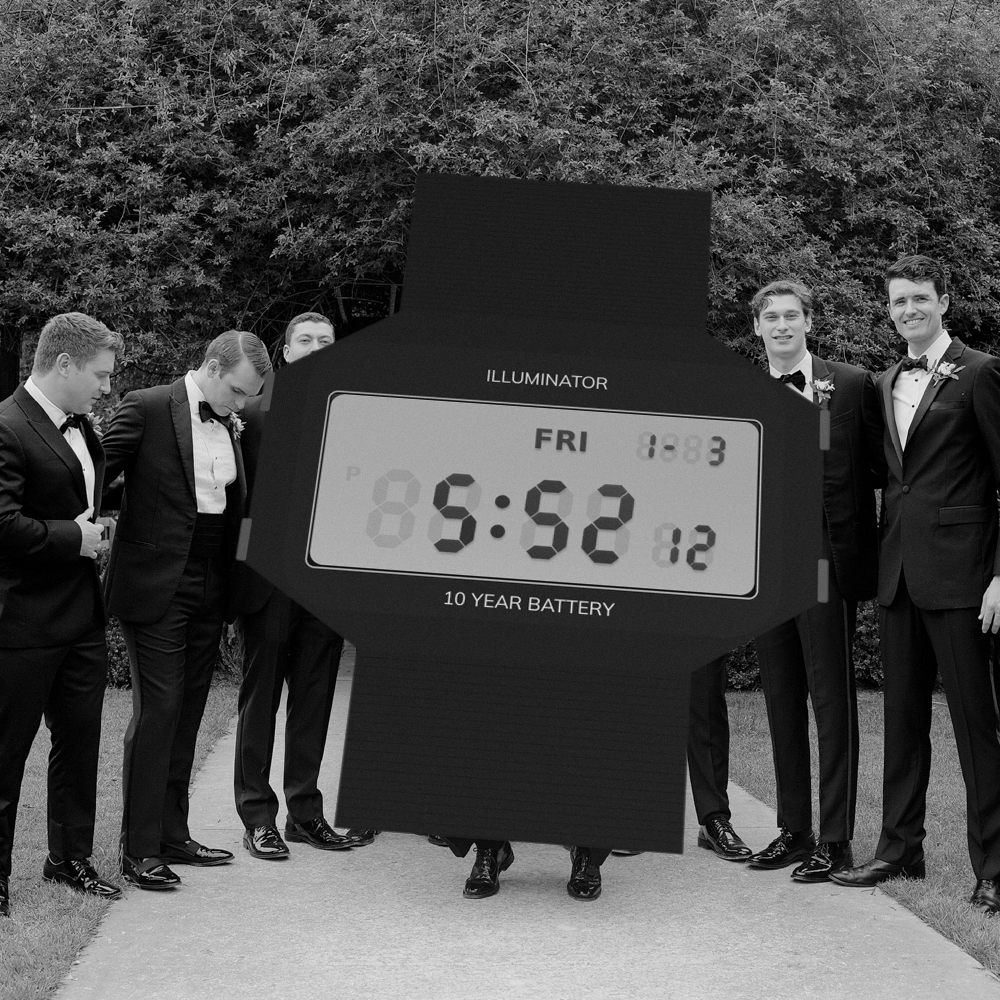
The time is 5h52m12s
